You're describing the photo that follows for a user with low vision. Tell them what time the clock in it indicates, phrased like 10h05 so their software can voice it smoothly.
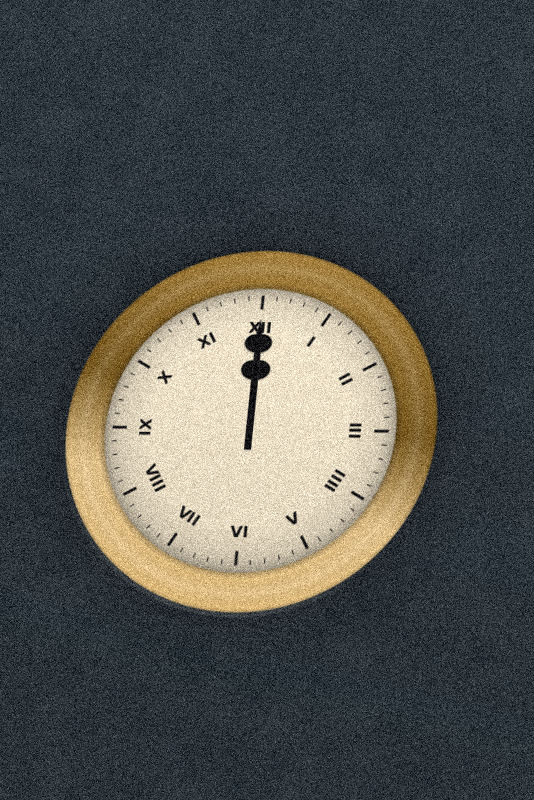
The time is 12h00
